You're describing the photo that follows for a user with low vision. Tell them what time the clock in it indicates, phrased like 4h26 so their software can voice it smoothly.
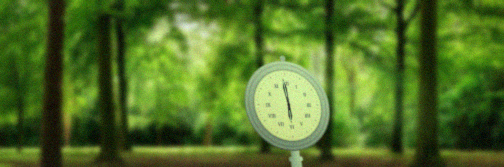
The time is 5h59
